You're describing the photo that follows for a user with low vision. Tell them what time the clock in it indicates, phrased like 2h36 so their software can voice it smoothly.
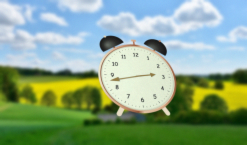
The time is 2h43
